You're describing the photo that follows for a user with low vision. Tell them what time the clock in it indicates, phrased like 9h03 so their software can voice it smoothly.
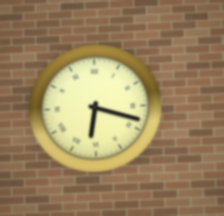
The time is 6h18
